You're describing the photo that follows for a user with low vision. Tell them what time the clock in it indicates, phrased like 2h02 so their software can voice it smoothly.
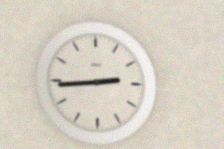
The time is 2h44
